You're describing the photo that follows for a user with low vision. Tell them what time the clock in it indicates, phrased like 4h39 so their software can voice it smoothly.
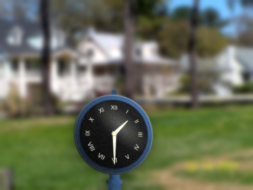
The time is 1h30
